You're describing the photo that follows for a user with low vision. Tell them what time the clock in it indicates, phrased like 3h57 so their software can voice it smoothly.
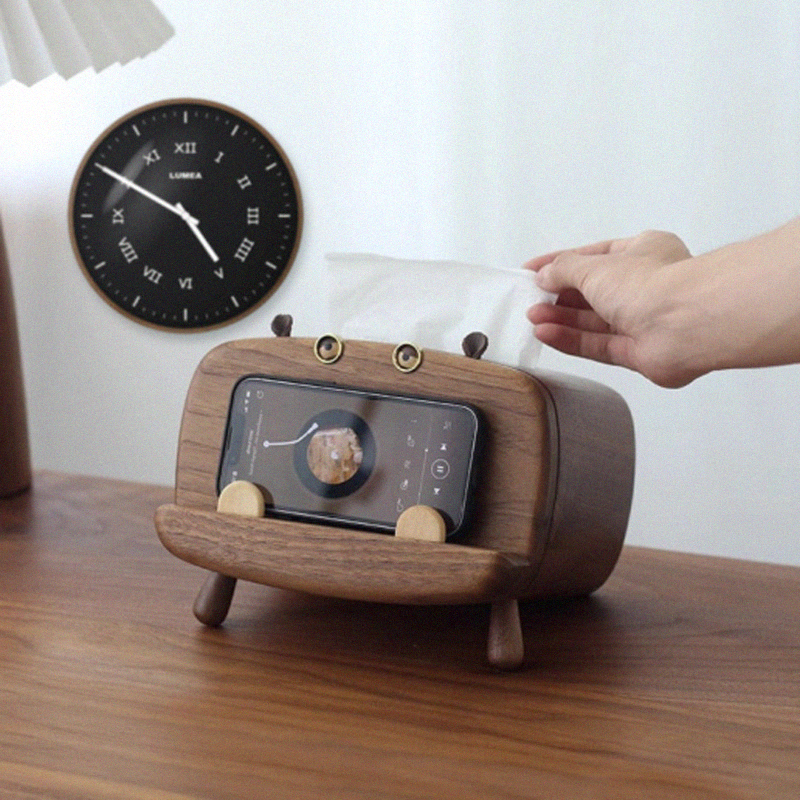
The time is 4h50
